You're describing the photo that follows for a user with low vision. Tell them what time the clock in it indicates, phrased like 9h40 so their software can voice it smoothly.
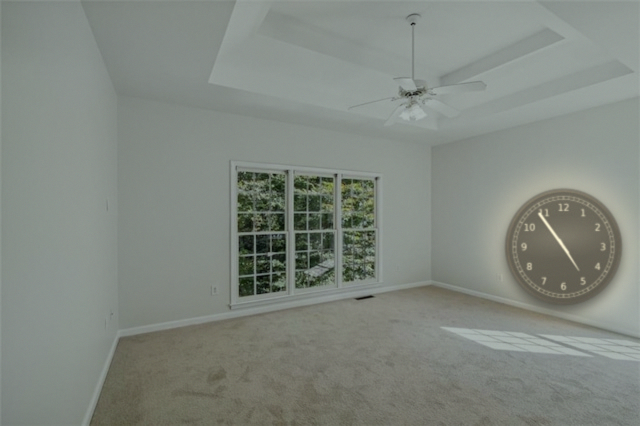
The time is 4h54
